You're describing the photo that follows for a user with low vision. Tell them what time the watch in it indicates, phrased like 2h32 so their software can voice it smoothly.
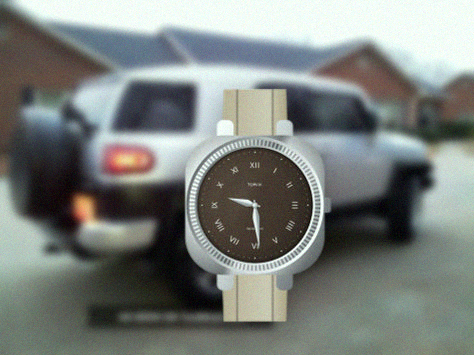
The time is 9h29
